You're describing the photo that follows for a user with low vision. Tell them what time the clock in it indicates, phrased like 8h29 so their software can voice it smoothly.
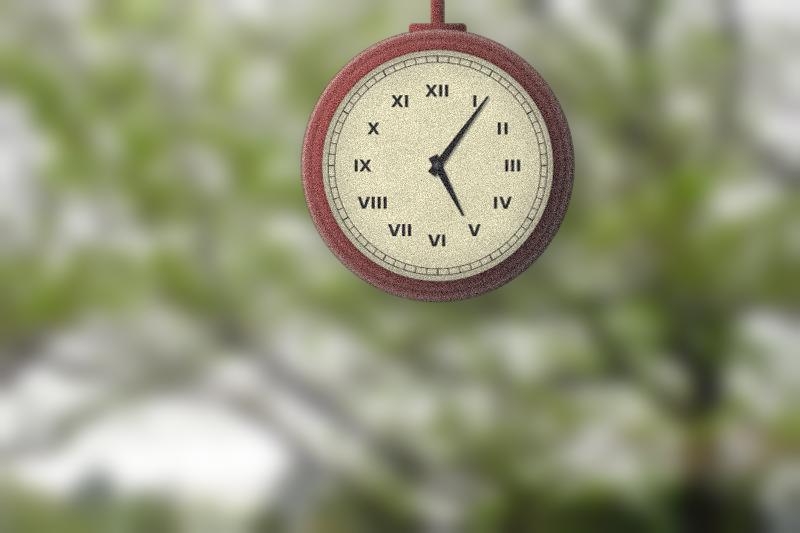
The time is 5h06
